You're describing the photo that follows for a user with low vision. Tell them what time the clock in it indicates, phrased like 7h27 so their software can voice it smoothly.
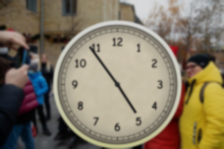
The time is 4h54
